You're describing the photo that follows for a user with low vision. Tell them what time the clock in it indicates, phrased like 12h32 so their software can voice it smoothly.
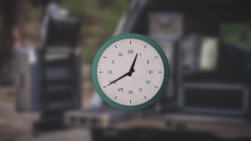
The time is 12h40
